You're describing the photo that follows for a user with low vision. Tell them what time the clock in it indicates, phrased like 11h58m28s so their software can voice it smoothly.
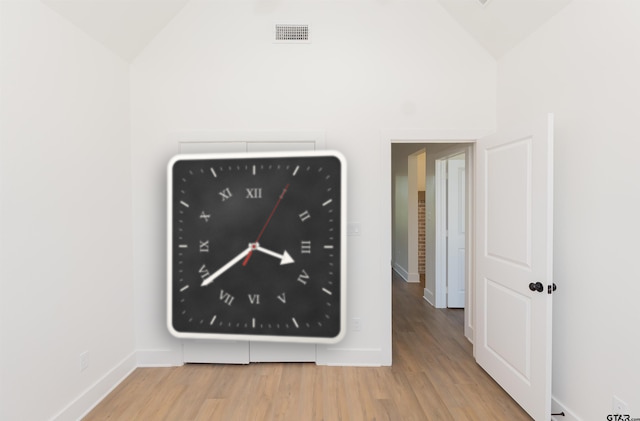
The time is 3h39m05s
